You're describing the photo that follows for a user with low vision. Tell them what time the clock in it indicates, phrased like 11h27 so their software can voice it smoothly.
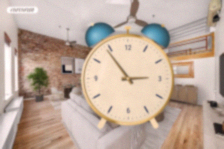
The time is 2h54
